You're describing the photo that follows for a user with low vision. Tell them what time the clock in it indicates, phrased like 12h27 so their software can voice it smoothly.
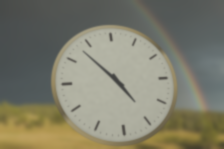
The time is 4h53
